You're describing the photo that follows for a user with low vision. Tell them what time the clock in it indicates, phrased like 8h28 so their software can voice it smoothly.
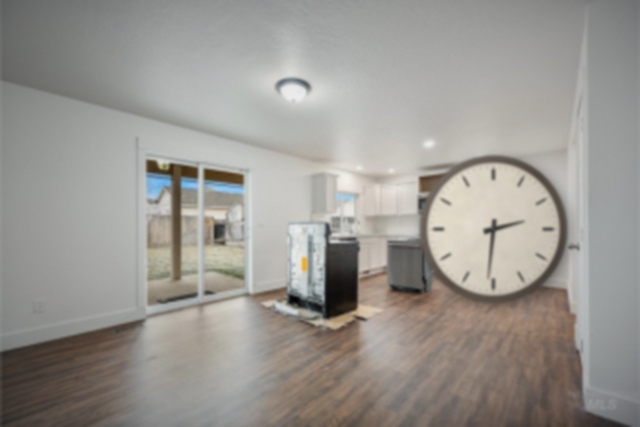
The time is 2h31
